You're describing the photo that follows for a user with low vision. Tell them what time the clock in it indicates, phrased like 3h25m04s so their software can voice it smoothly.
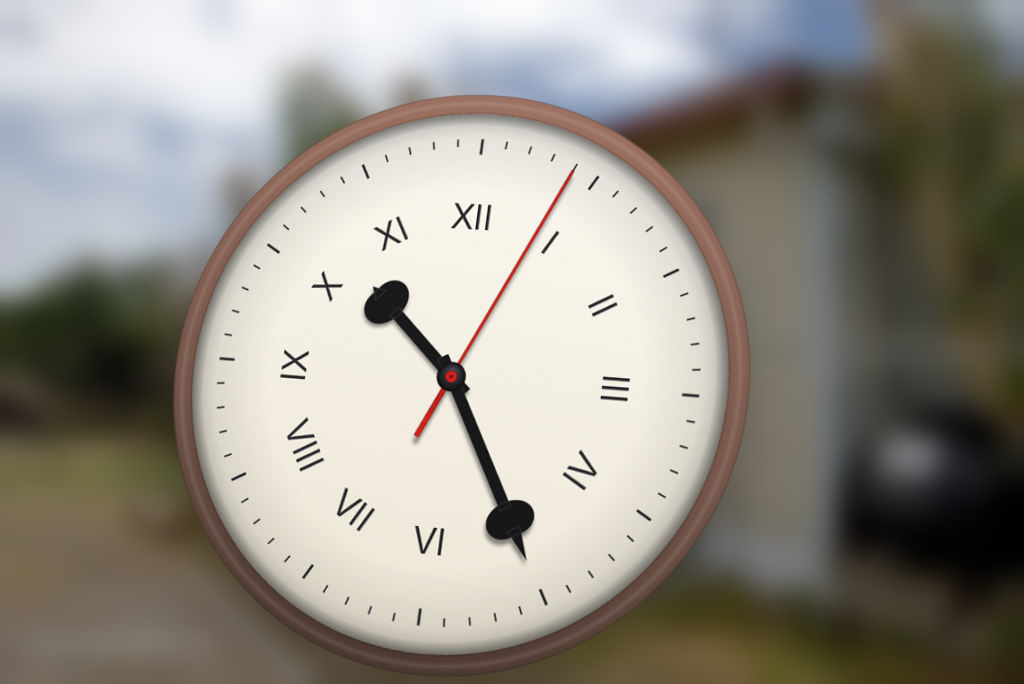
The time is 10h25m04s
